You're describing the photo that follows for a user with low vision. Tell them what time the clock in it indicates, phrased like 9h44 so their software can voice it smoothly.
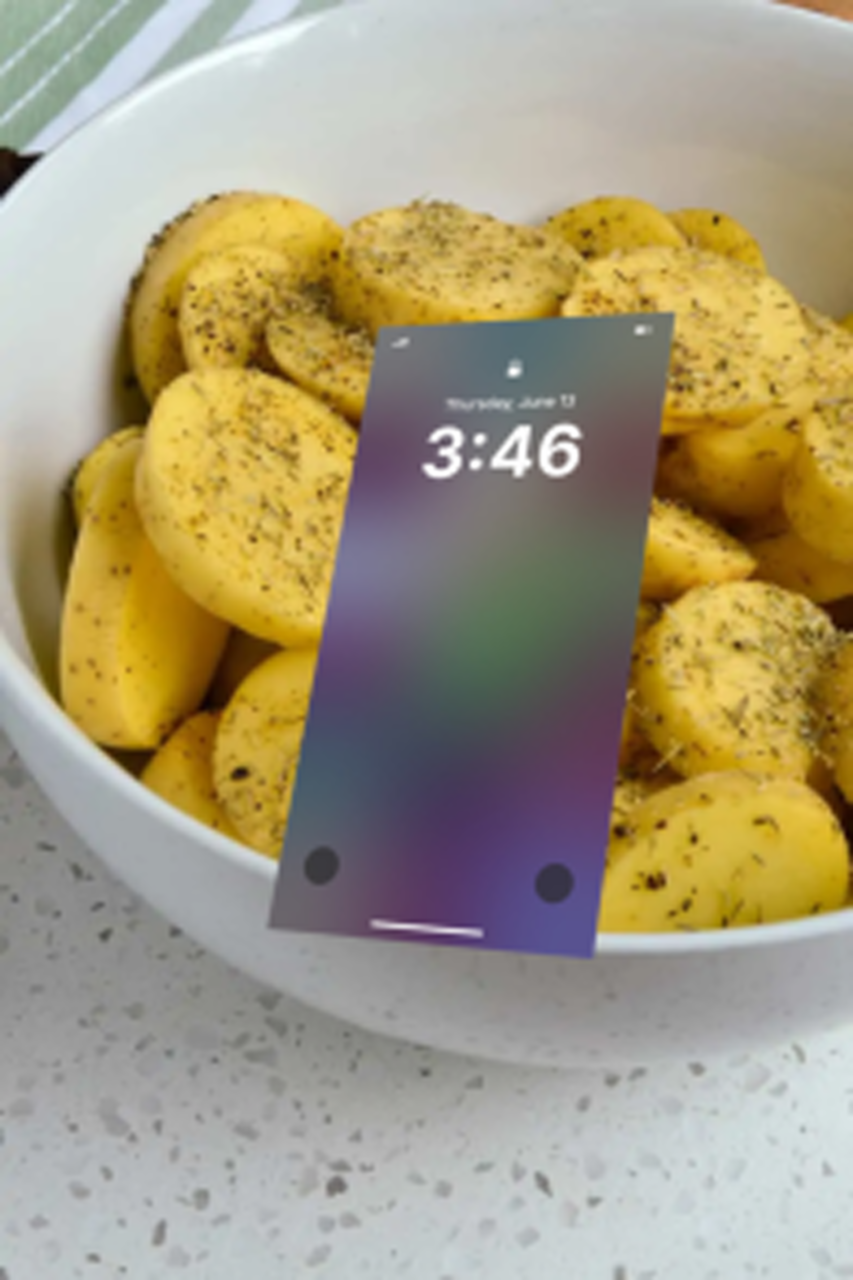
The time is 3h46
